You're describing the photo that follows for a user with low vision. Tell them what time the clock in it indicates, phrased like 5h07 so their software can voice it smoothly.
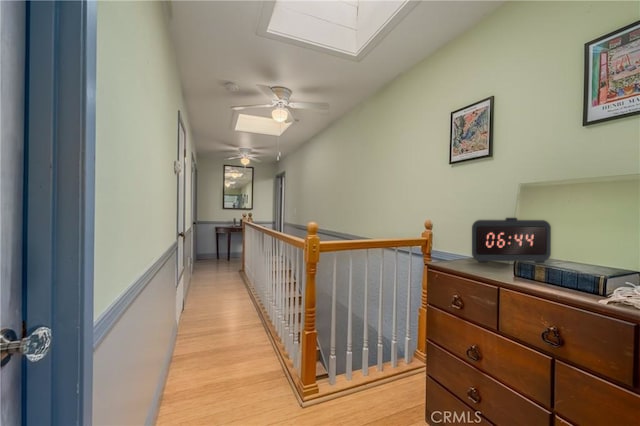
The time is 6h44
